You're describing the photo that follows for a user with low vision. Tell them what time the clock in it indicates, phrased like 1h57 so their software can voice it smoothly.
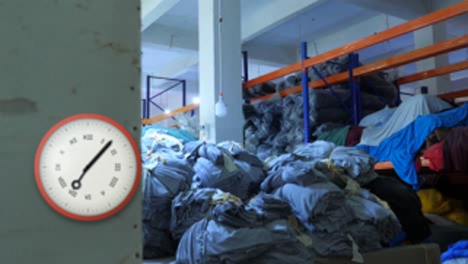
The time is 7h07
